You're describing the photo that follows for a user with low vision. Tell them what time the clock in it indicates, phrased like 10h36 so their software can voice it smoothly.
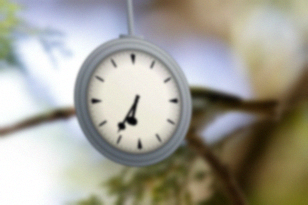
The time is 6h36
